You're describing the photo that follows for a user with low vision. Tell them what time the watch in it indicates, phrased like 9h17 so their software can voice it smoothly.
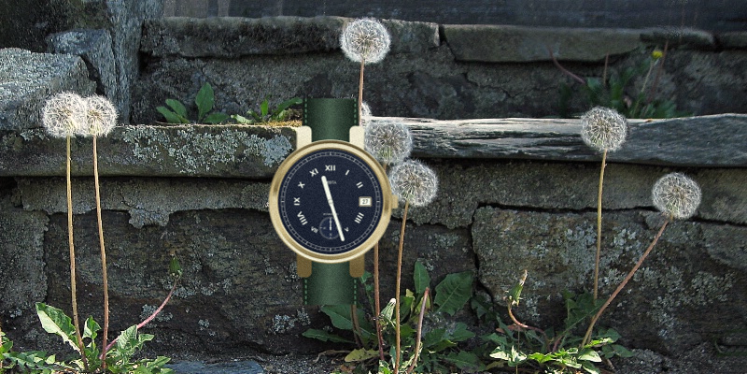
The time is 11h27
